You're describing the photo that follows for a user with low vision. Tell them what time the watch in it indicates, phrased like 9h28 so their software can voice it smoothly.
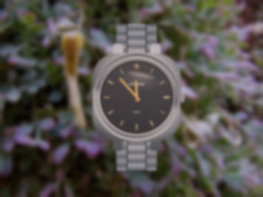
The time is 11h53
